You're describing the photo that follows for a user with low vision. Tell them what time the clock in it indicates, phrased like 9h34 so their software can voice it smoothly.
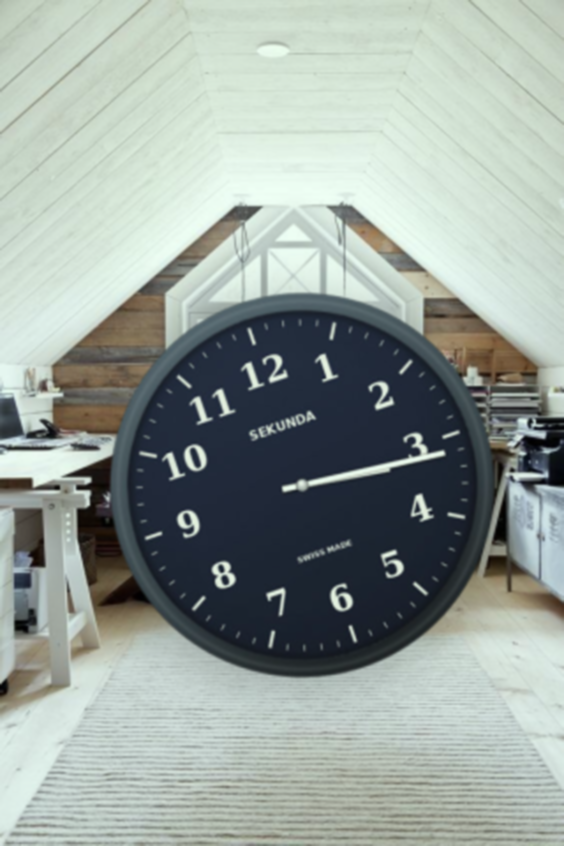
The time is 3h16
